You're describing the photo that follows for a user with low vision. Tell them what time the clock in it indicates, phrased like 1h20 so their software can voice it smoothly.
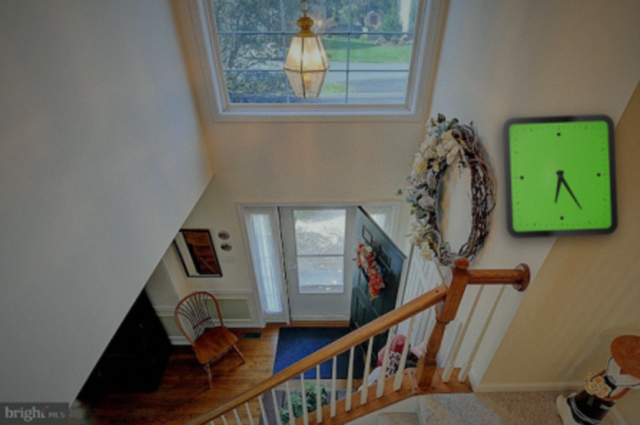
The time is 6h25
